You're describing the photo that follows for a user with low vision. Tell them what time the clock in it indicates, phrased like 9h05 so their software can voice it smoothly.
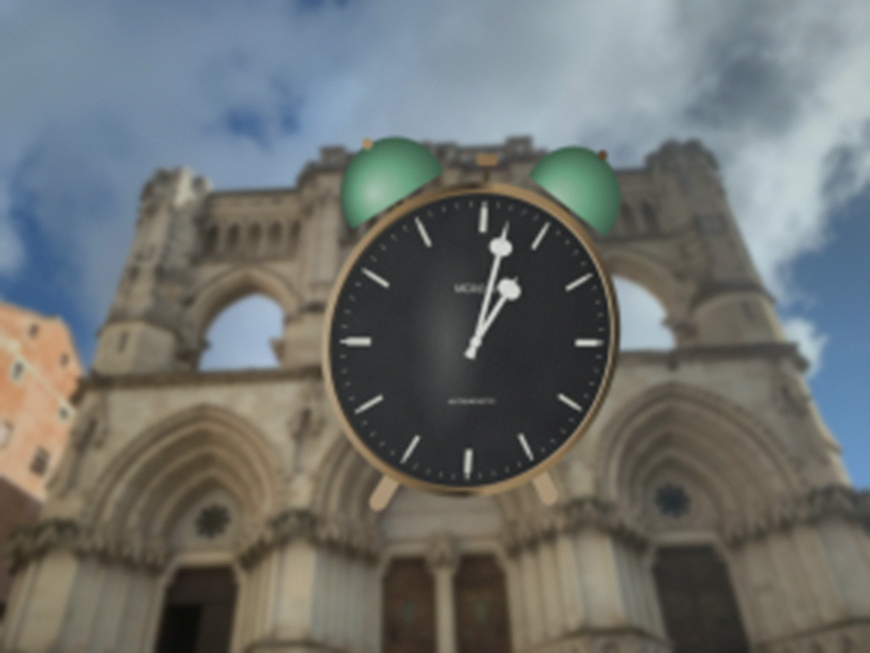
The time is 1h02
